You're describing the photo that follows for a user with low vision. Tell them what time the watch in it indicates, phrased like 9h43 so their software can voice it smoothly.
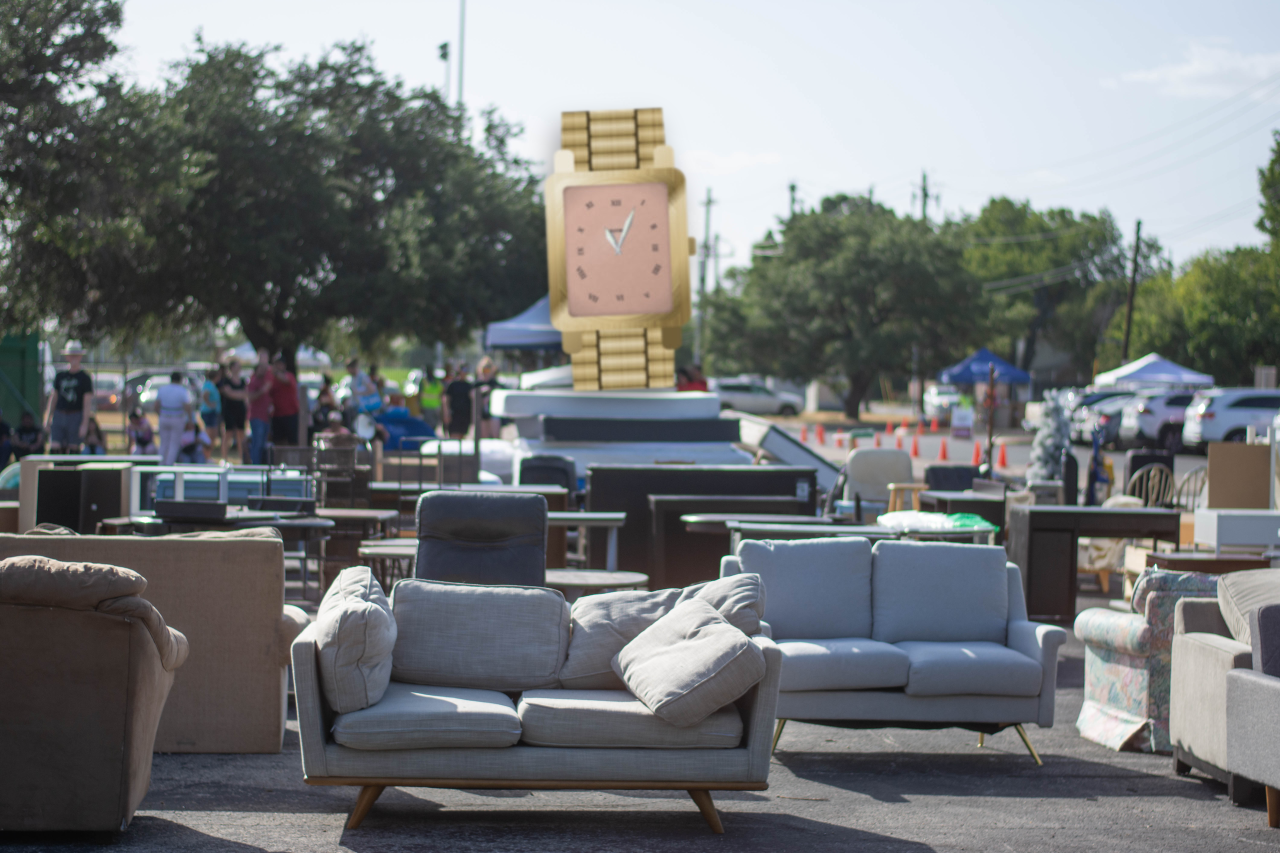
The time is 11h04
